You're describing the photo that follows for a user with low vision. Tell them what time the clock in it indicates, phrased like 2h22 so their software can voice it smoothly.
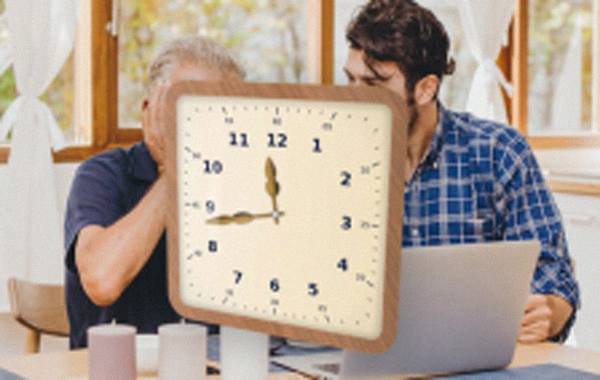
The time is 11h43
